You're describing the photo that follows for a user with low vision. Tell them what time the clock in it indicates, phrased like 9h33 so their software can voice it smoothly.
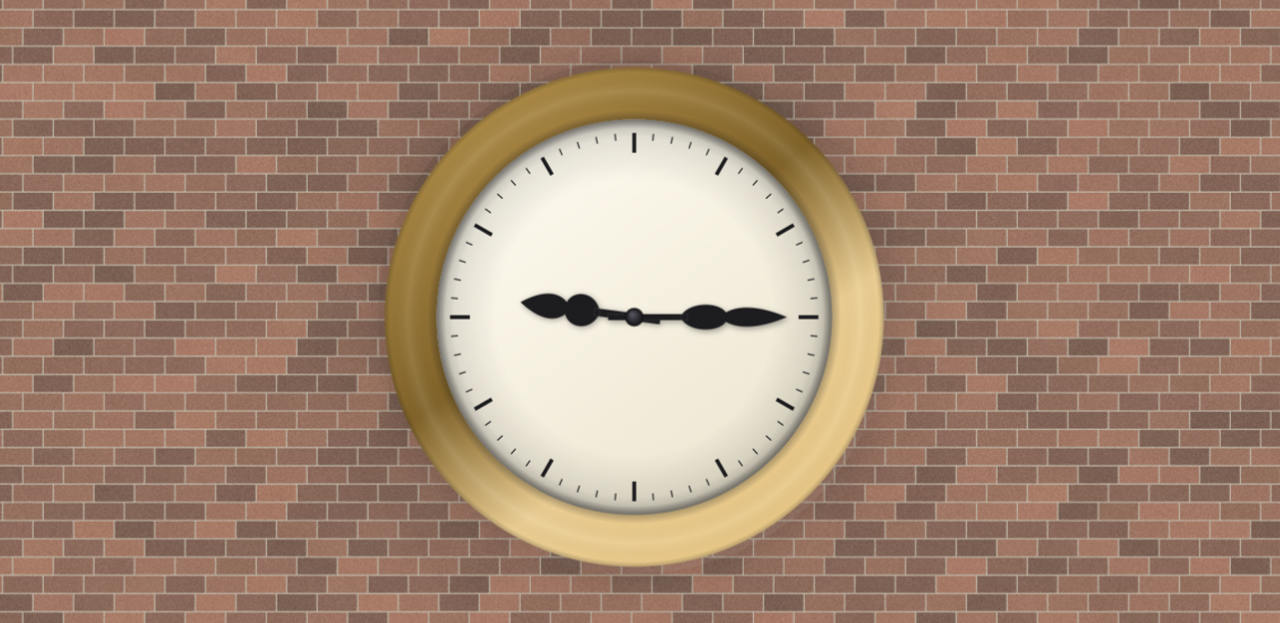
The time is 9h15
